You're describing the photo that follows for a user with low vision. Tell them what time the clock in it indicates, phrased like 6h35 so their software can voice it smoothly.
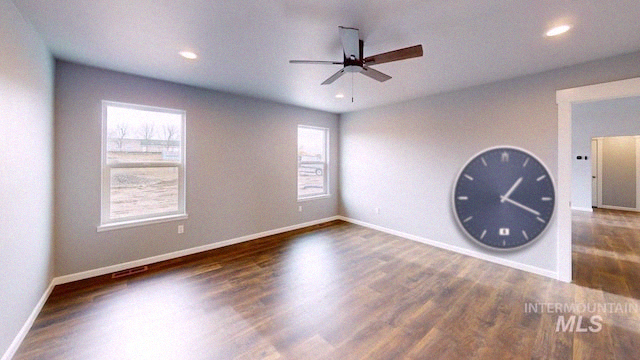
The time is 1h19
